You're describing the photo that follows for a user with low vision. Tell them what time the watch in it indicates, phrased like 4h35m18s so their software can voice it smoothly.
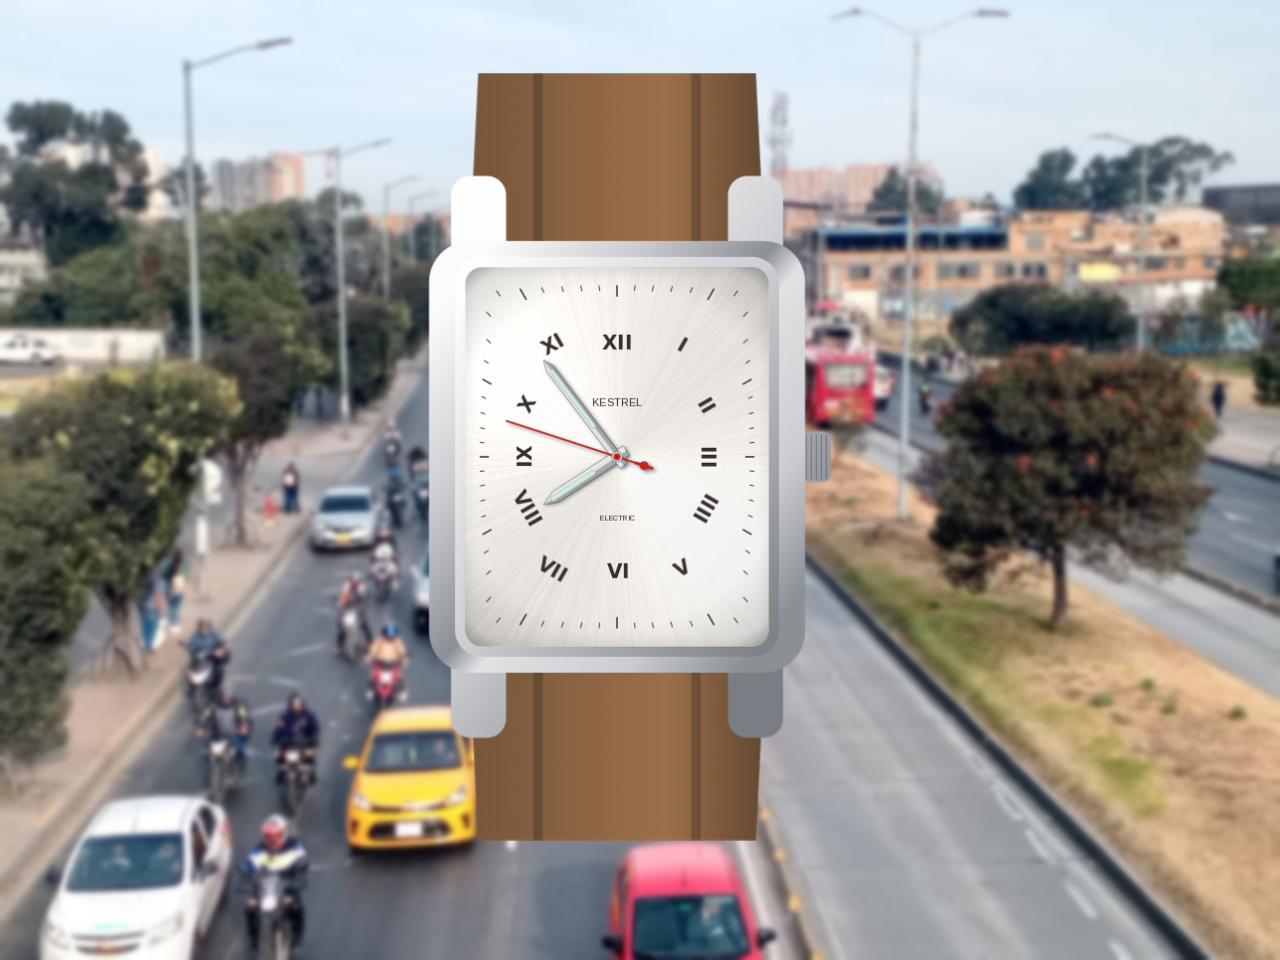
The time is 7h53m48s
